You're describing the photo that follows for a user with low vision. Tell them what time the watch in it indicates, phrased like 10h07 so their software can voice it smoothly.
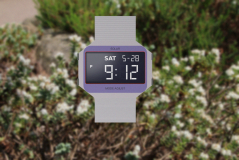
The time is 9h12
